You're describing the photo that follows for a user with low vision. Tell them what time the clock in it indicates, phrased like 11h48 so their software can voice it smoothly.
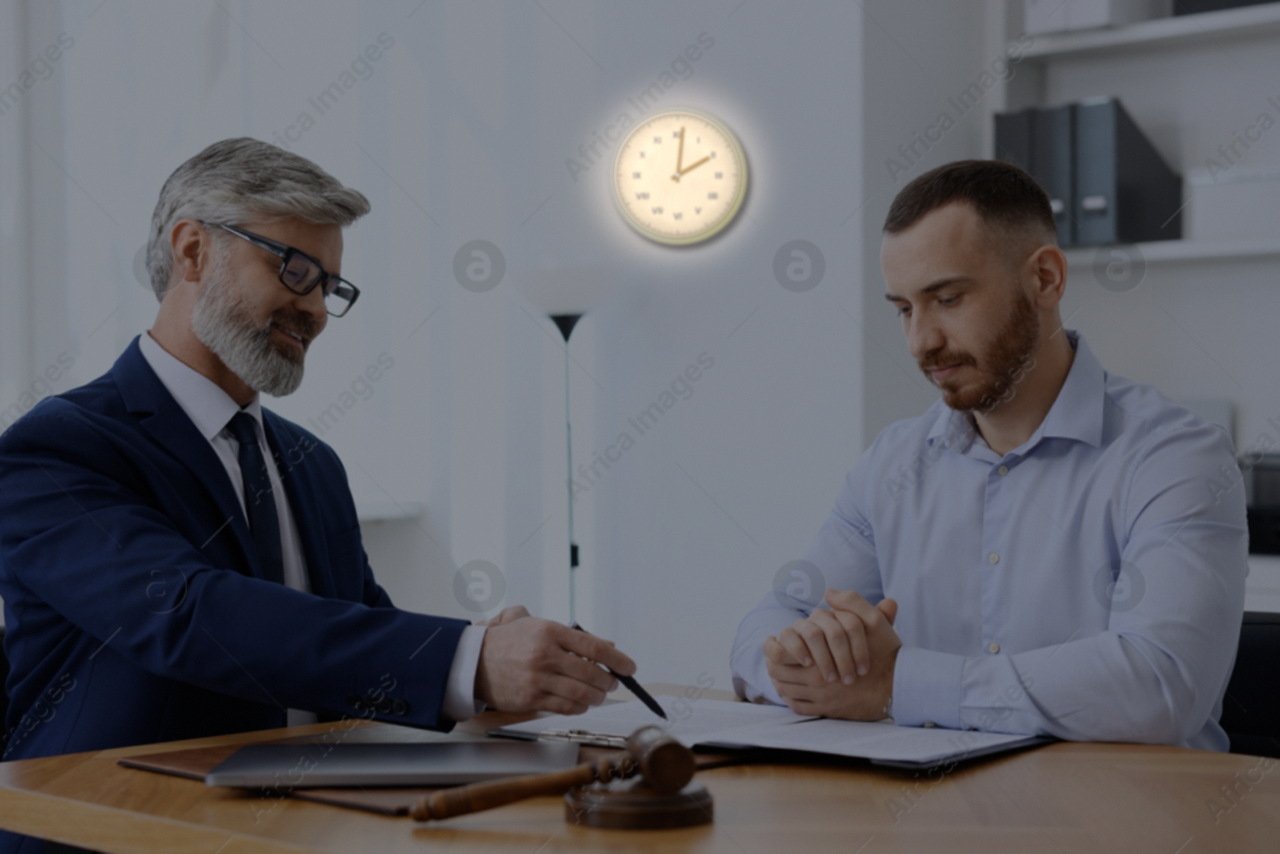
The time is 2h01
